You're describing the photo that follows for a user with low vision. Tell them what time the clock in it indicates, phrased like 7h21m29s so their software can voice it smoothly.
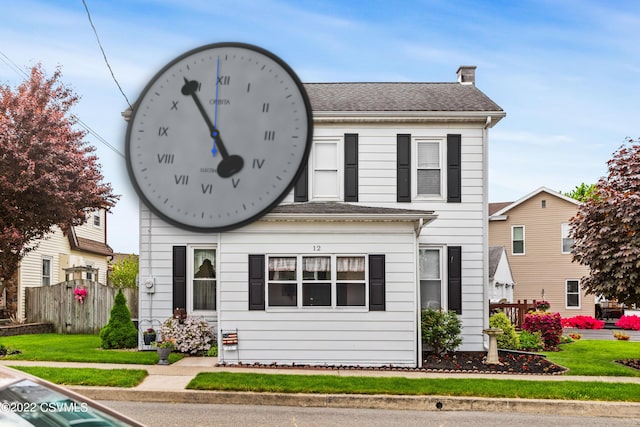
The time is 4h53m59s
